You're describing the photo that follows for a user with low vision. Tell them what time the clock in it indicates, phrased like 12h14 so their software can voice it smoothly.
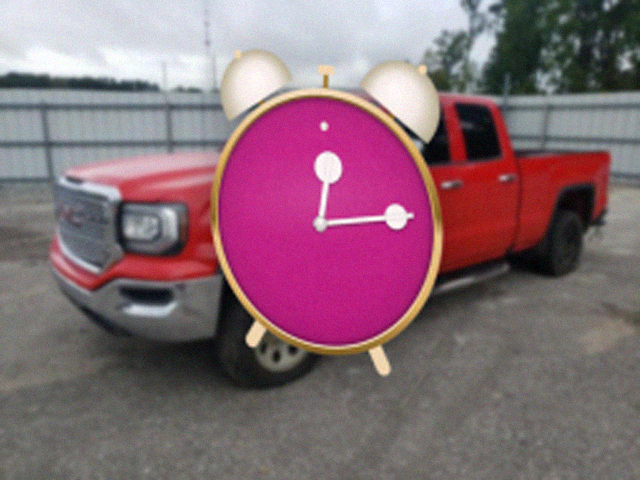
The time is 12h13
